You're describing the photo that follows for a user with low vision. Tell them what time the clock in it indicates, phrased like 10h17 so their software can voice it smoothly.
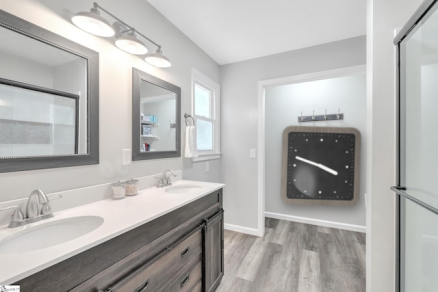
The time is 3h48
